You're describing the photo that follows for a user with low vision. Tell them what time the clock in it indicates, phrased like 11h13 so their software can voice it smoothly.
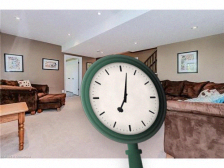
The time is 7h02
